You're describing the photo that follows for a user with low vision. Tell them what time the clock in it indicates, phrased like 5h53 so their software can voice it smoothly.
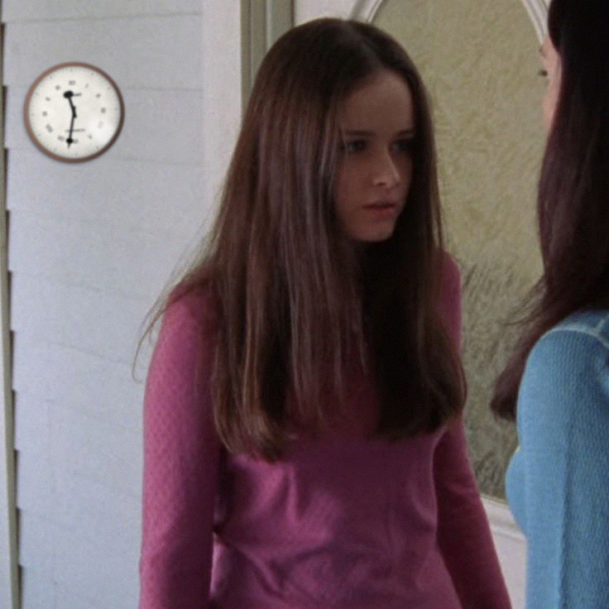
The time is 11h32
